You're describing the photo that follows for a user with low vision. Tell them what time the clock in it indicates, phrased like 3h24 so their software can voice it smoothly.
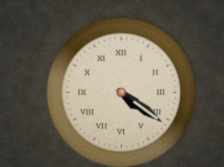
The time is 4h21
